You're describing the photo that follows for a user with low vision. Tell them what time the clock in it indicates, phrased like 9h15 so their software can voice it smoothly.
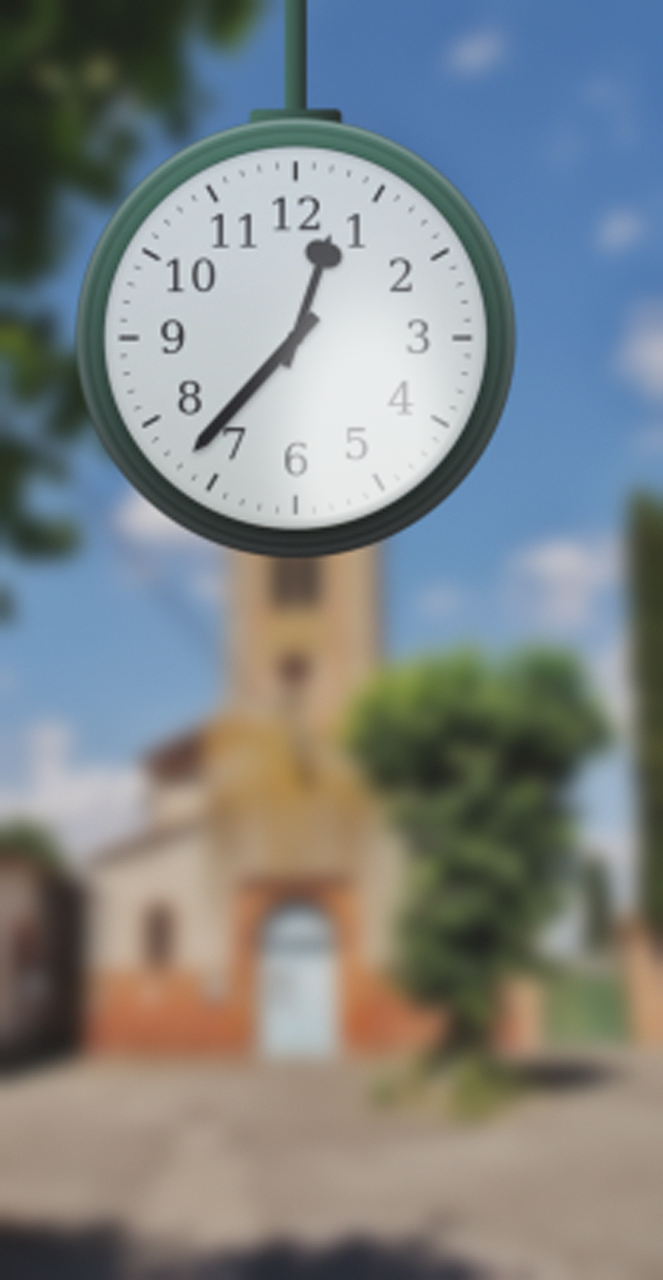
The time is 12h37
